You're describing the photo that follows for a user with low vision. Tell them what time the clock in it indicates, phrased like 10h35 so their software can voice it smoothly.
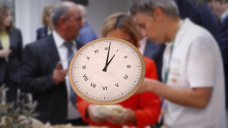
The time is 1h01
